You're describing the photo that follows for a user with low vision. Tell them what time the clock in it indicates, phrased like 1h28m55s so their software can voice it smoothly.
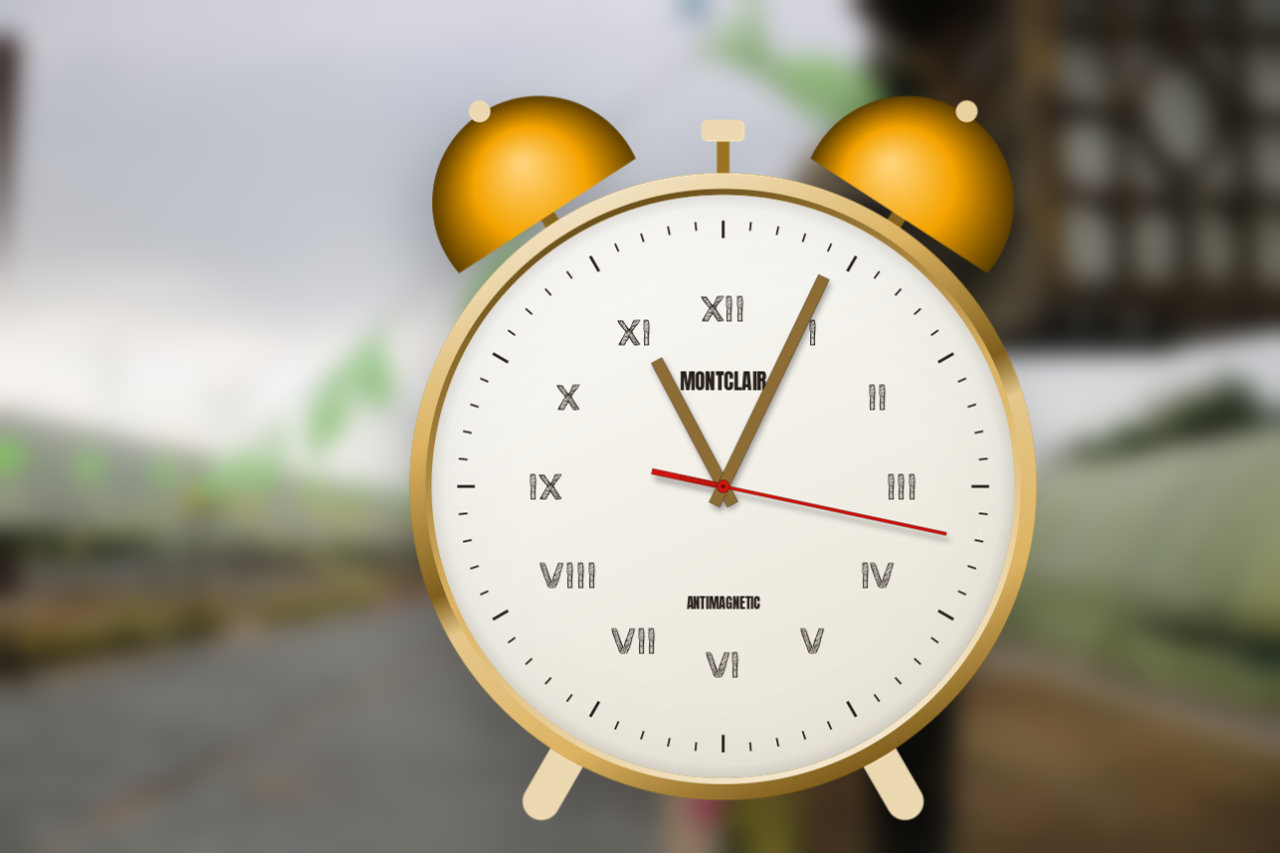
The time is 11h04m17s
